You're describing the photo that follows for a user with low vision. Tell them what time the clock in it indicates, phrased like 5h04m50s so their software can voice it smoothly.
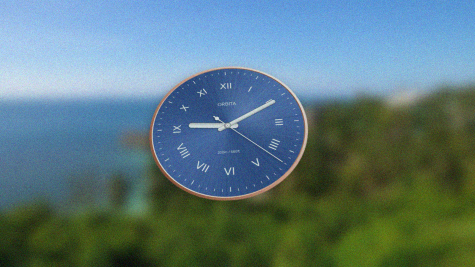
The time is 9h10m22s
